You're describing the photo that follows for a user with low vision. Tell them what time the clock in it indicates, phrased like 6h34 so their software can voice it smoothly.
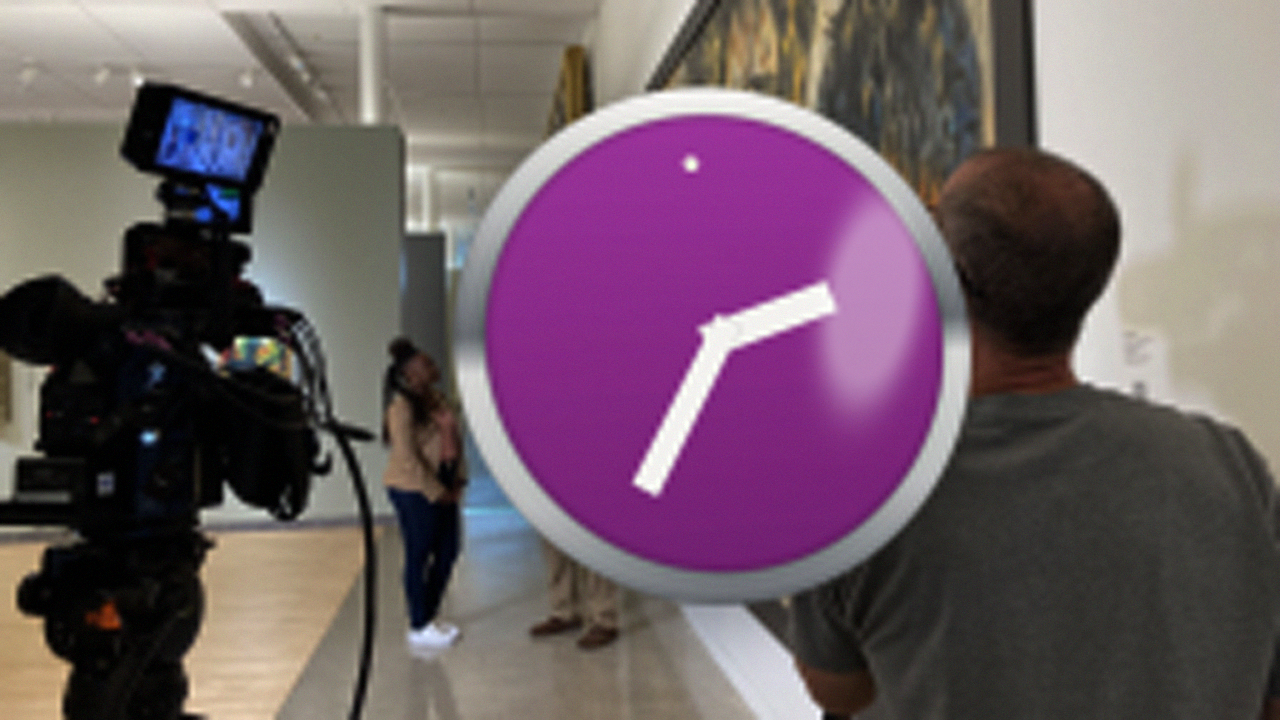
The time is 2h36
